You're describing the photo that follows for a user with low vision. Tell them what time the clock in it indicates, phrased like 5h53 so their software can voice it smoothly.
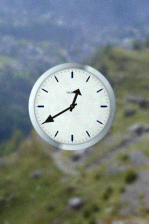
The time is 12h40
